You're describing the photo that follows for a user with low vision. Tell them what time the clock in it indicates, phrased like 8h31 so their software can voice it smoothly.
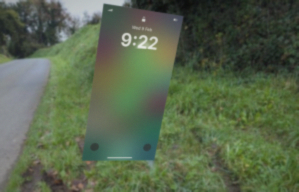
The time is 9h22
